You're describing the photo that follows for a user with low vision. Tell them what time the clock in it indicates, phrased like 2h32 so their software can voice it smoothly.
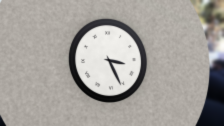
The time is 3h26
